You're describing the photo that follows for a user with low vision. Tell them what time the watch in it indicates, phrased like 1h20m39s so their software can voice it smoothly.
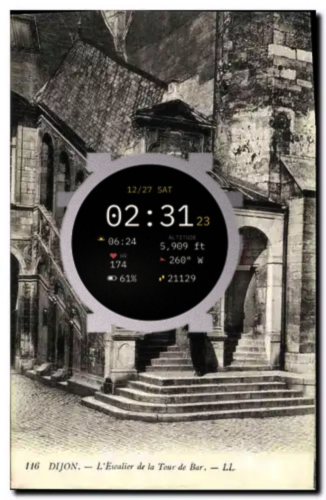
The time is 2h31m23s
